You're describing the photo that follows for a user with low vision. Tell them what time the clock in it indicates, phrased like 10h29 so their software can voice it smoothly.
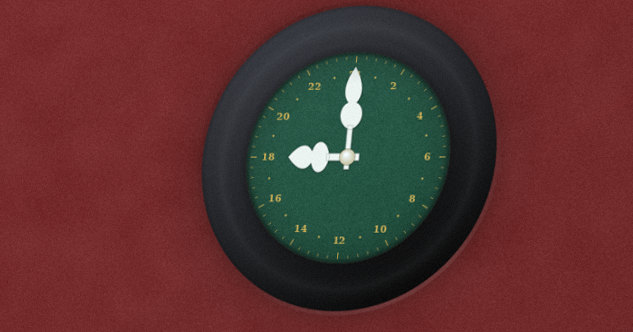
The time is 18h00
